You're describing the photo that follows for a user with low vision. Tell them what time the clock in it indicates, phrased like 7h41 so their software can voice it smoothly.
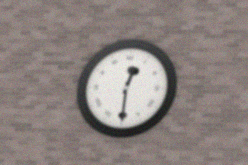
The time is 12h30
